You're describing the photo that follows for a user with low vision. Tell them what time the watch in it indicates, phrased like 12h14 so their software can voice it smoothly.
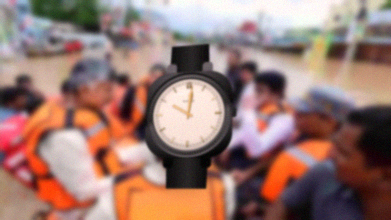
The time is 10h01
